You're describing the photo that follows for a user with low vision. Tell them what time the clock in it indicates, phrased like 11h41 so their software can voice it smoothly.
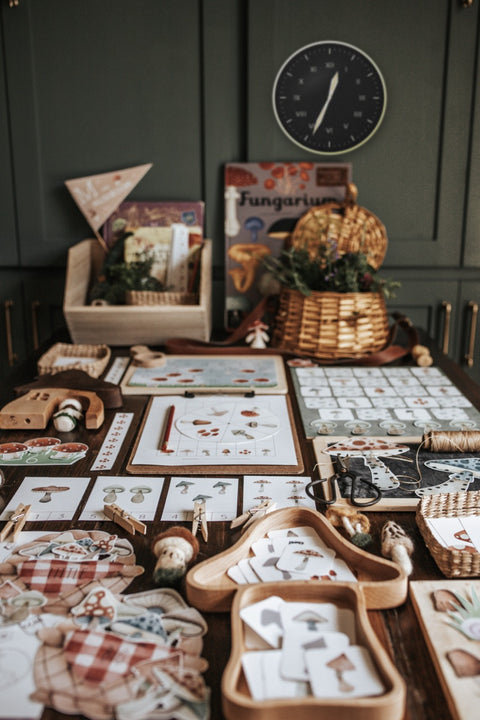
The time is 12h34
